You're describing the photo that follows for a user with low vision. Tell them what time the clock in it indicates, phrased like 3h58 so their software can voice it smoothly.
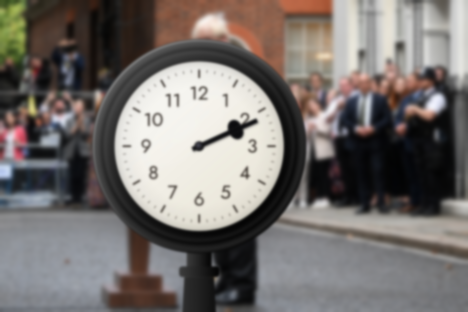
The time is 2h11
